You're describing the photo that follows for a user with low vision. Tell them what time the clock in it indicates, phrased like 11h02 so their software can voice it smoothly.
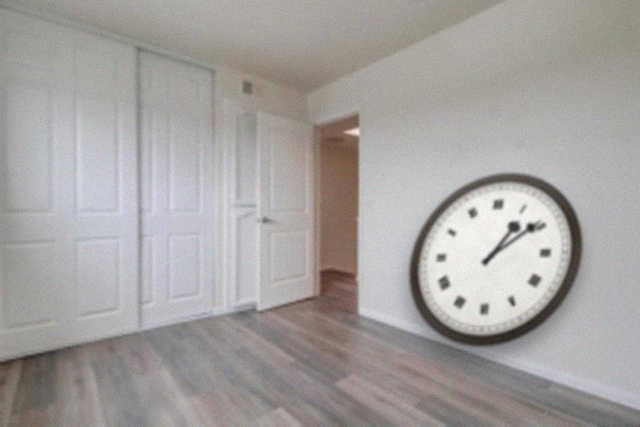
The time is 1h09
